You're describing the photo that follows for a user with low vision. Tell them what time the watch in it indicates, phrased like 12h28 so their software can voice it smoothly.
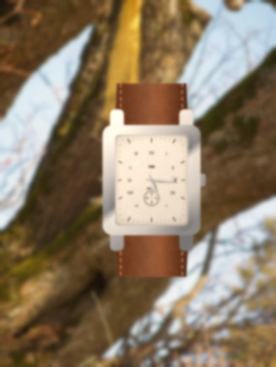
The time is 5h16
